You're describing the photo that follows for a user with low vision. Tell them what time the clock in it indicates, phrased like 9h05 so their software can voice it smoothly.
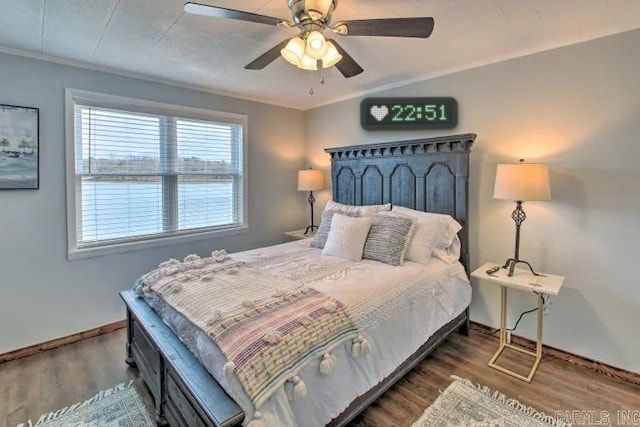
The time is 22h51
